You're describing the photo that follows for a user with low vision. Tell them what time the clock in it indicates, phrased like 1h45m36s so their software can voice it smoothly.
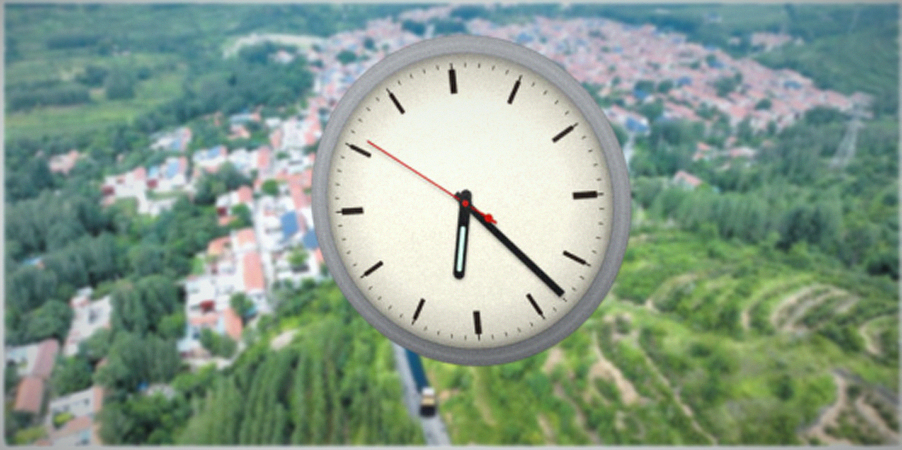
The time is 6h22m51s
